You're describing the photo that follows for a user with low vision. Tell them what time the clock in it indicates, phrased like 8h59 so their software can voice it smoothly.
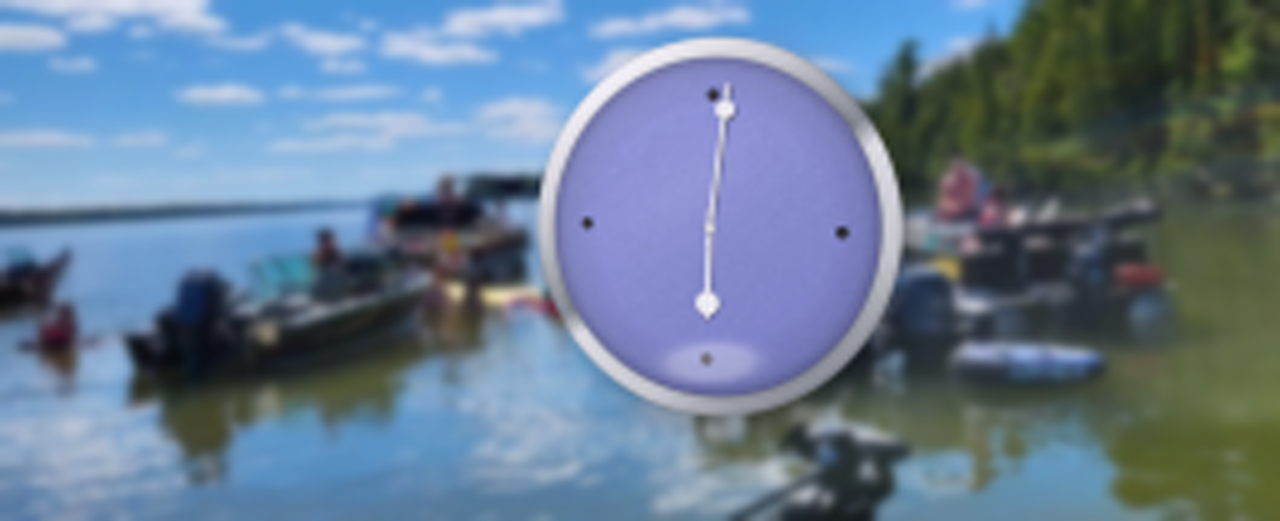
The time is 6h01
